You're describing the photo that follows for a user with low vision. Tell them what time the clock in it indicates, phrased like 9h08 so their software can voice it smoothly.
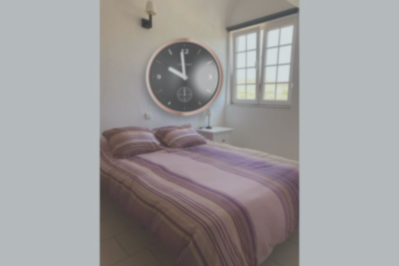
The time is 9h59
